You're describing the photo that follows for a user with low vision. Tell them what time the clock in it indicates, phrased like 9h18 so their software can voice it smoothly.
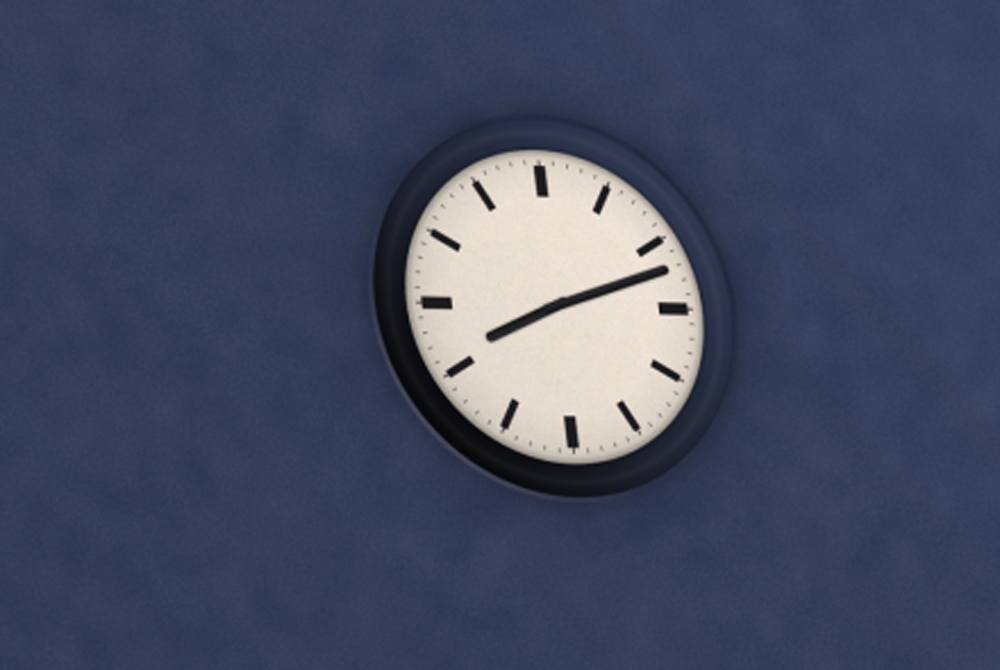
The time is 8h12
